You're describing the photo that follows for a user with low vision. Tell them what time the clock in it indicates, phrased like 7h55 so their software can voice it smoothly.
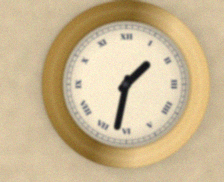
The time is 1h32
